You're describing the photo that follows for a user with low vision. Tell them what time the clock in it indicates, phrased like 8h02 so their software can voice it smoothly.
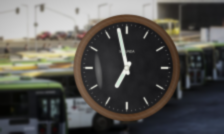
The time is 6h58
